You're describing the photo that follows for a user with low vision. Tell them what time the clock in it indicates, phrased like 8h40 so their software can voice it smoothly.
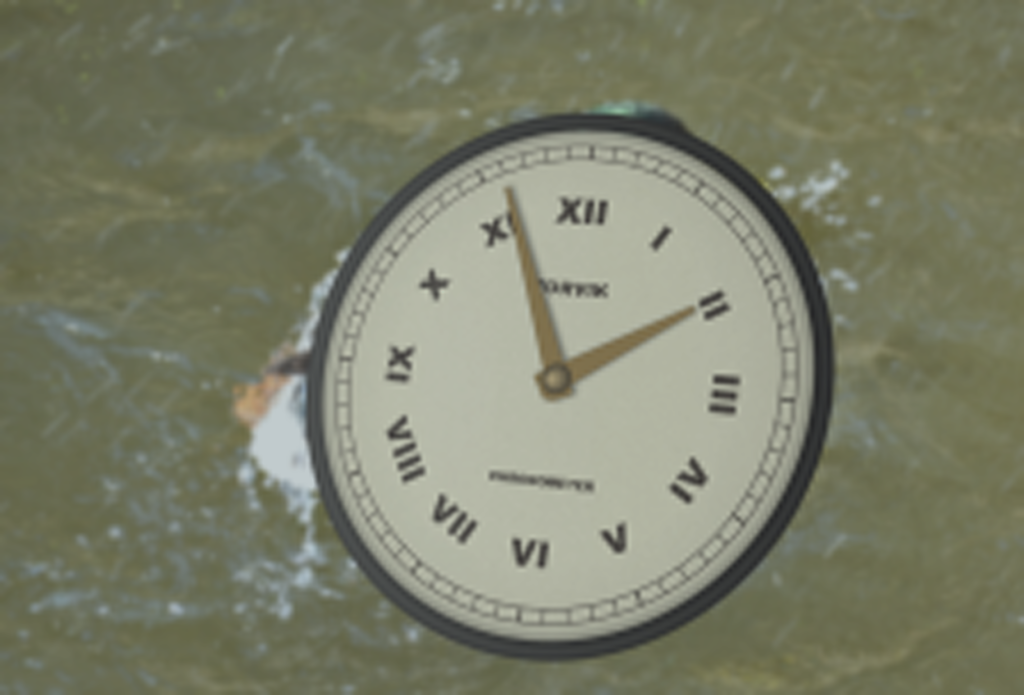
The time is 1h56
